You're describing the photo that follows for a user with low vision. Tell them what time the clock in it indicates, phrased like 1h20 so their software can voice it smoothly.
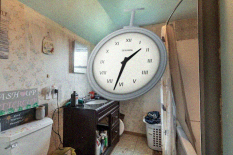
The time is 1h32
